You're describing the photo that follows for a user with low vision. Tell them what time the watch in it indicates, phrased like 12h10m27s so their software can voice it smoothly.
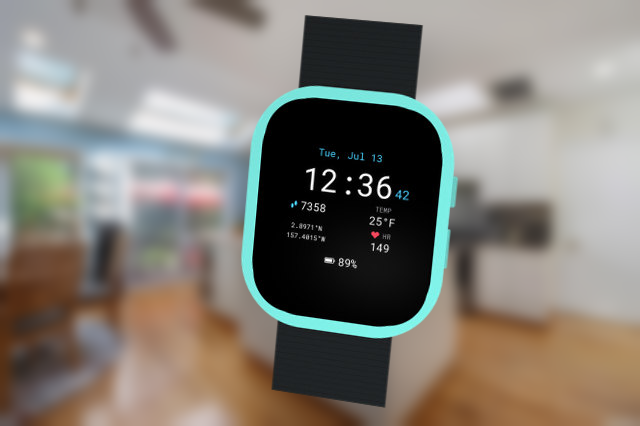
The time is 12h36m42s
